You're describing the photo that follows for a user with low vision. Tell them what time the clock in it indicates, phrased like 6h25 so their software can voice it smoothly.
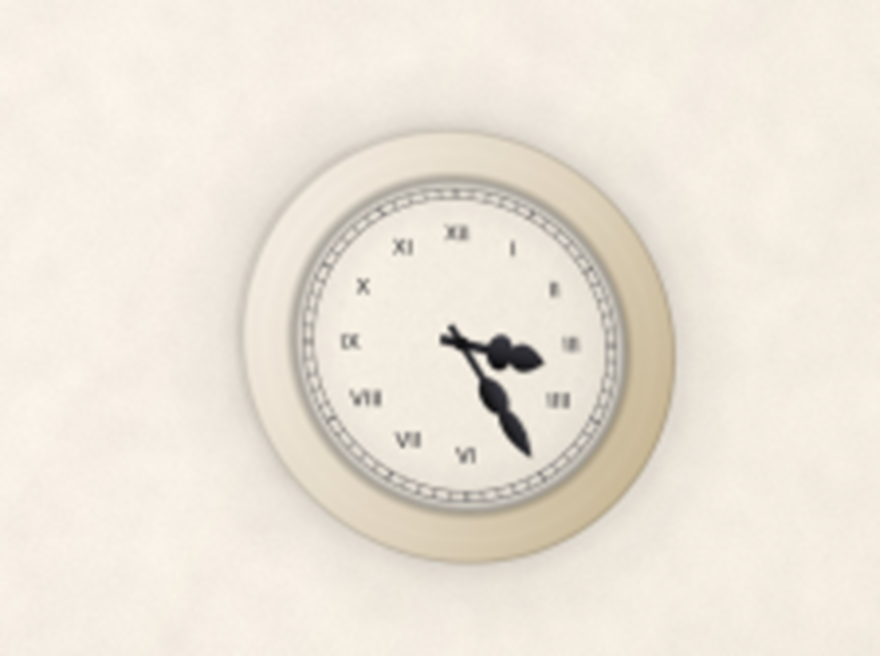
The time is 3h25
